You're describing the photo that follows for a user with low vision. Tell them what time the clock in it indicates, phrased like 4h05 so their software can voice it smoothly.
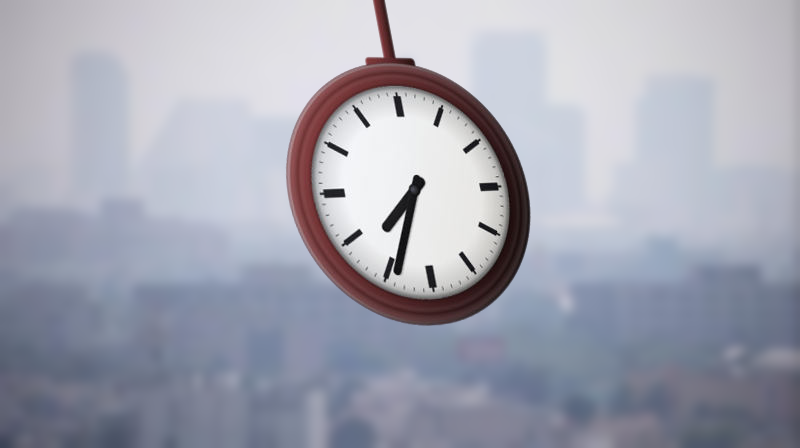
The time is 7h34
